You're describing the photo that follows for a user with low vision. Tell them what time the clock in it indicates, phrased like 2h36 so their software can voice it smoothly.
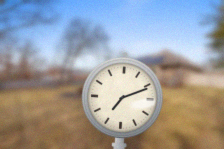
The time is 7h11
